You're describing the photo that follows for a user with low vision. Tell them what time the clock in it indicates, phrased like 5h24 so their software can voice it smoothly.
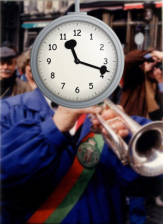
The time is 11h18
